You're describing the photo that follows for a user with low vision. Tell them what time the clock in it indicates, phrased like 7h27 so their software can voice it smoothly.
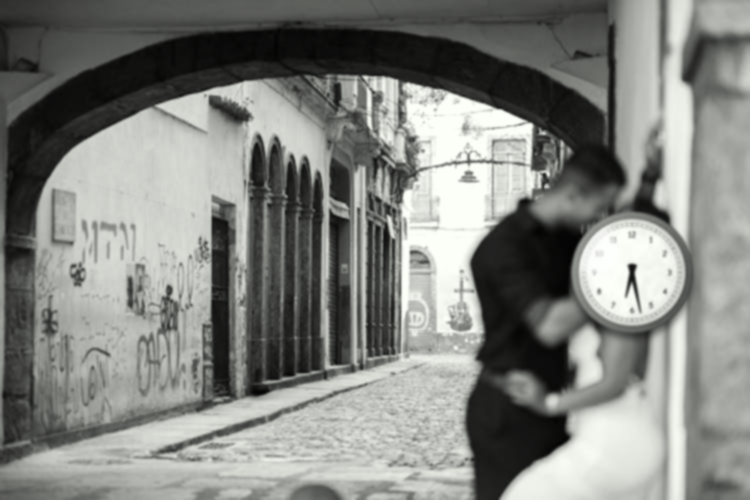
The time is 6h28
